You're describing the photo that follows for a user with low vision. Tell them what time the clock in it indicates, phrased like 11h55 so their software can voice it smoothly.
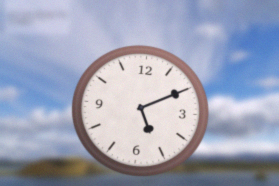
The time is 5h10
